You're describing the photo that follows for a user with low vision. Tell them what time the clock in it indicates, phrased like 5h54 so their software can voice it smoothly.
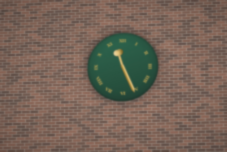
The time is 11h26
